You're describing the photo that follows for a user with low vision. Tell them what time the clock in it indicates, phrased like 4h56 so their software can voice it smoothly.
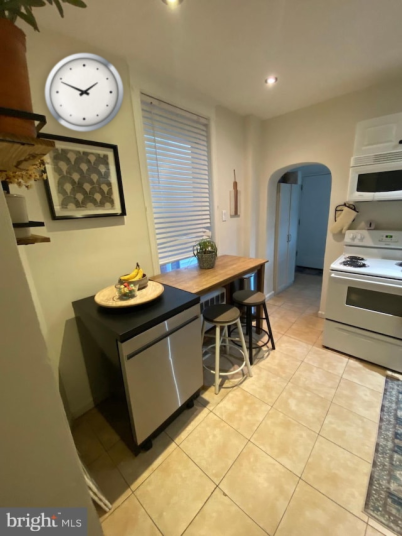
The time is 1h49
